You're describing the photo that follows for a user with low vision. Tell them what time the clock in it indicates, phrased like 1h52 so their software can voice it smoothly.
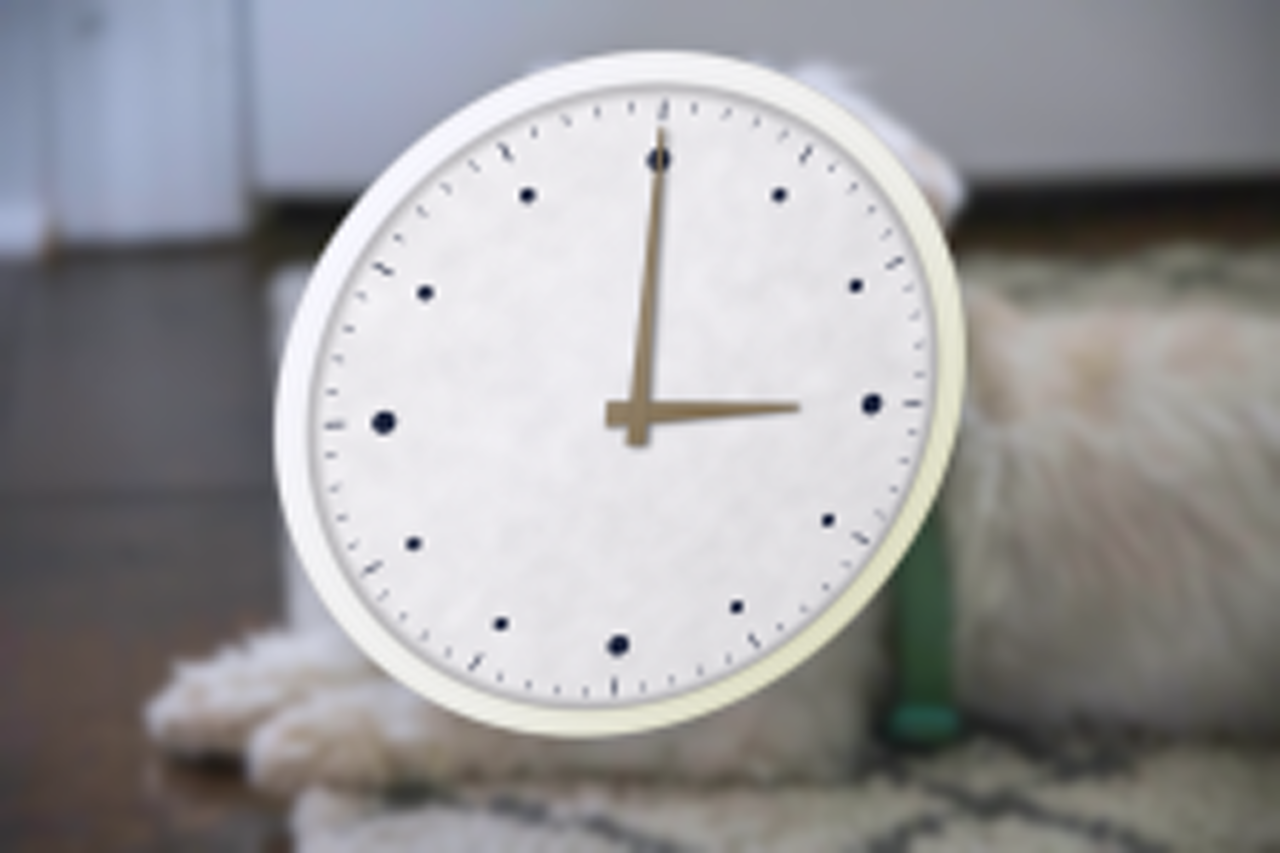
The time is 3h00
